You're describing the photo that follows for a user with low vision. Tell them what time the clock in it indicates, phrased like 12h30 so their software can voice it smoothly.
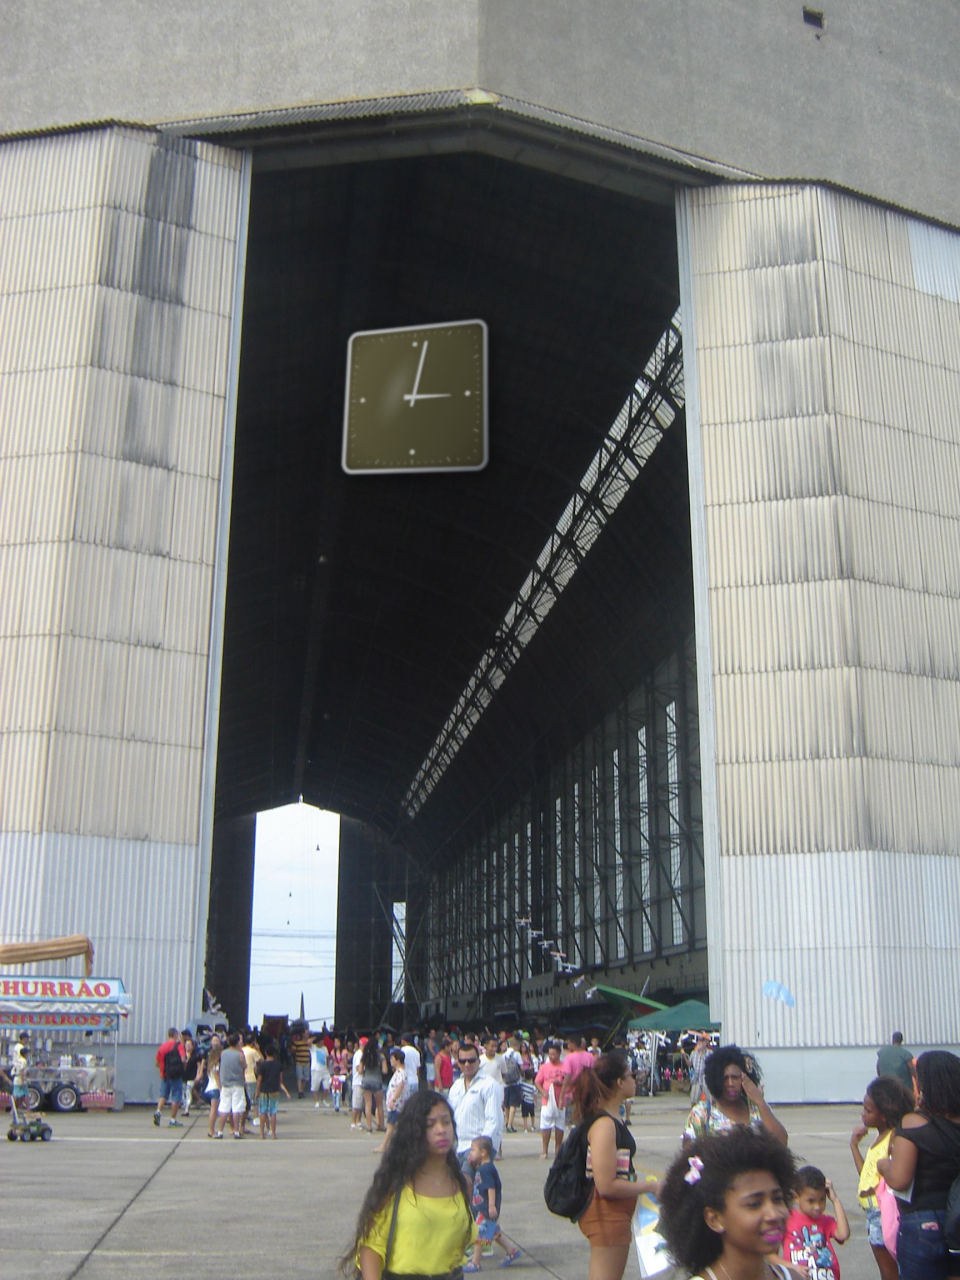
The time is 3h02
